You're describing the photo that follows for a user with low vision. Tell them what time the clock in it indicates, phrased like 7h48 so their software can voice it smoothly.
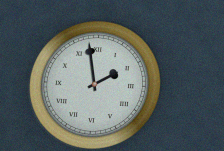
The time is 1h58
